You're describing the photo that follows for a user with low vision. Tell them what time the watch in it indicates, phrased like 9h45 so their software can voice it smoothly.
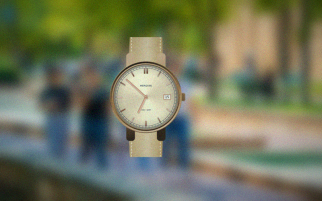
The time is 6h52
